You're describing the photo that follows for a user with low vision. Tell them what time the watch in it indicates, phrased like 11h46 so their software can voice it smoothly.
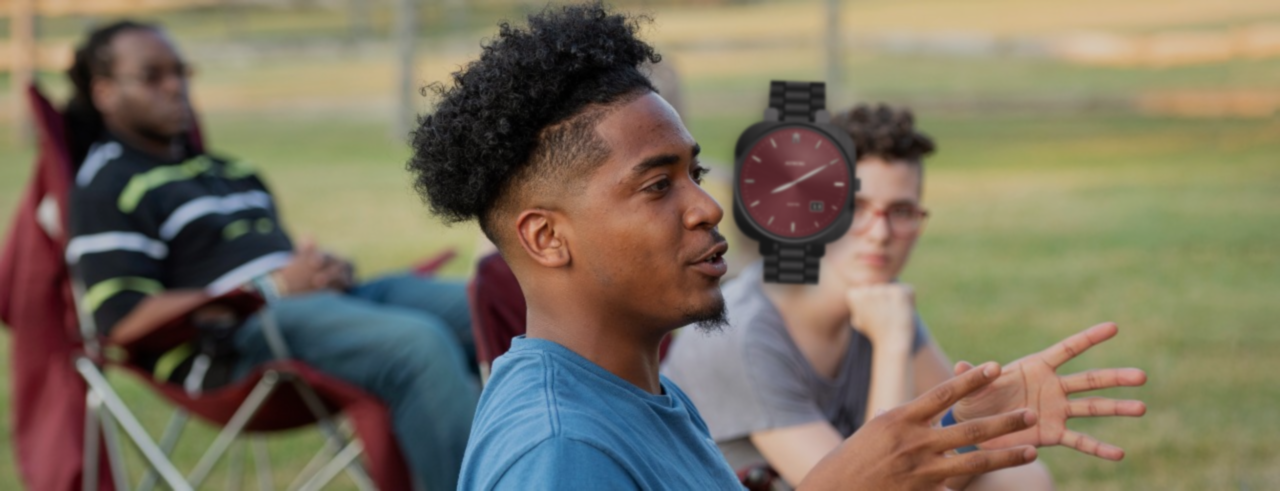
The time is 8h10
